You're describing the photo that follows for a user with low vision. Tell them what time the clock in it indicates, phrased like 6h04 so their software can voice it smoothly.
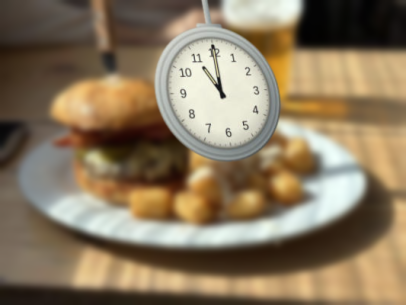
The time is 11h00
